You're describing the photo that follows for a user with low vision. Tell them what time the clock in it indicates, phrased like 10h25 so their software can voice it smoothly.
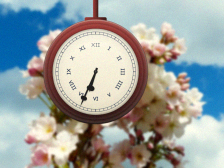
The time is 6h34
